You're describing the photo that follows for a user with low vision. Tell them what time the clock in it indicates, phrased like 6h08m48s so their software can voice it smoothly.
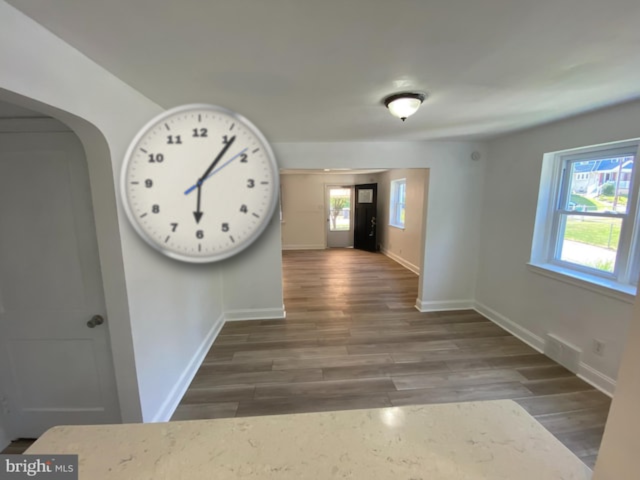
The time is 6h06m09s
